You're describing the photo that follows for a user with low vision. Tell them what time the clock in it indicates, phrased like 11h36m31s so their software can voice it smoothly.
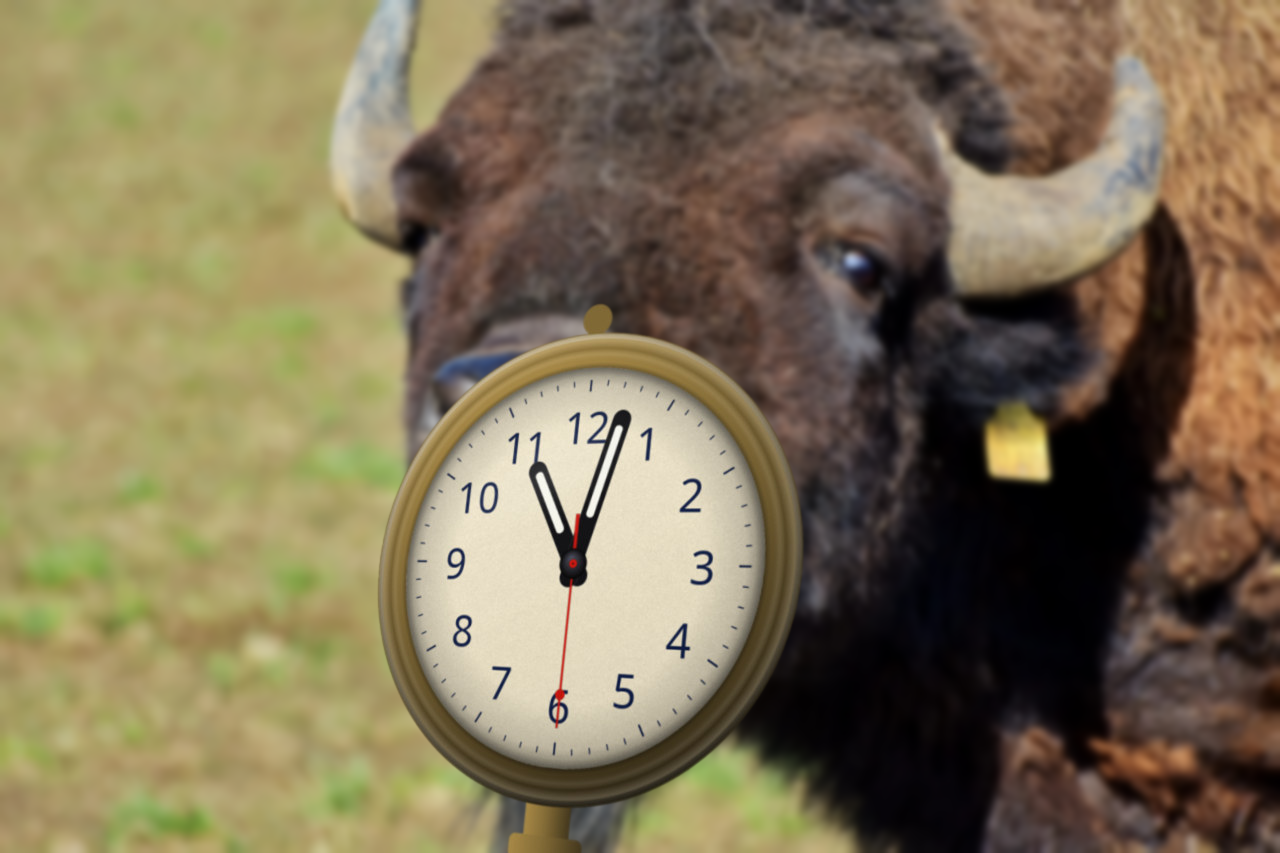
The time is 11h02m30s
